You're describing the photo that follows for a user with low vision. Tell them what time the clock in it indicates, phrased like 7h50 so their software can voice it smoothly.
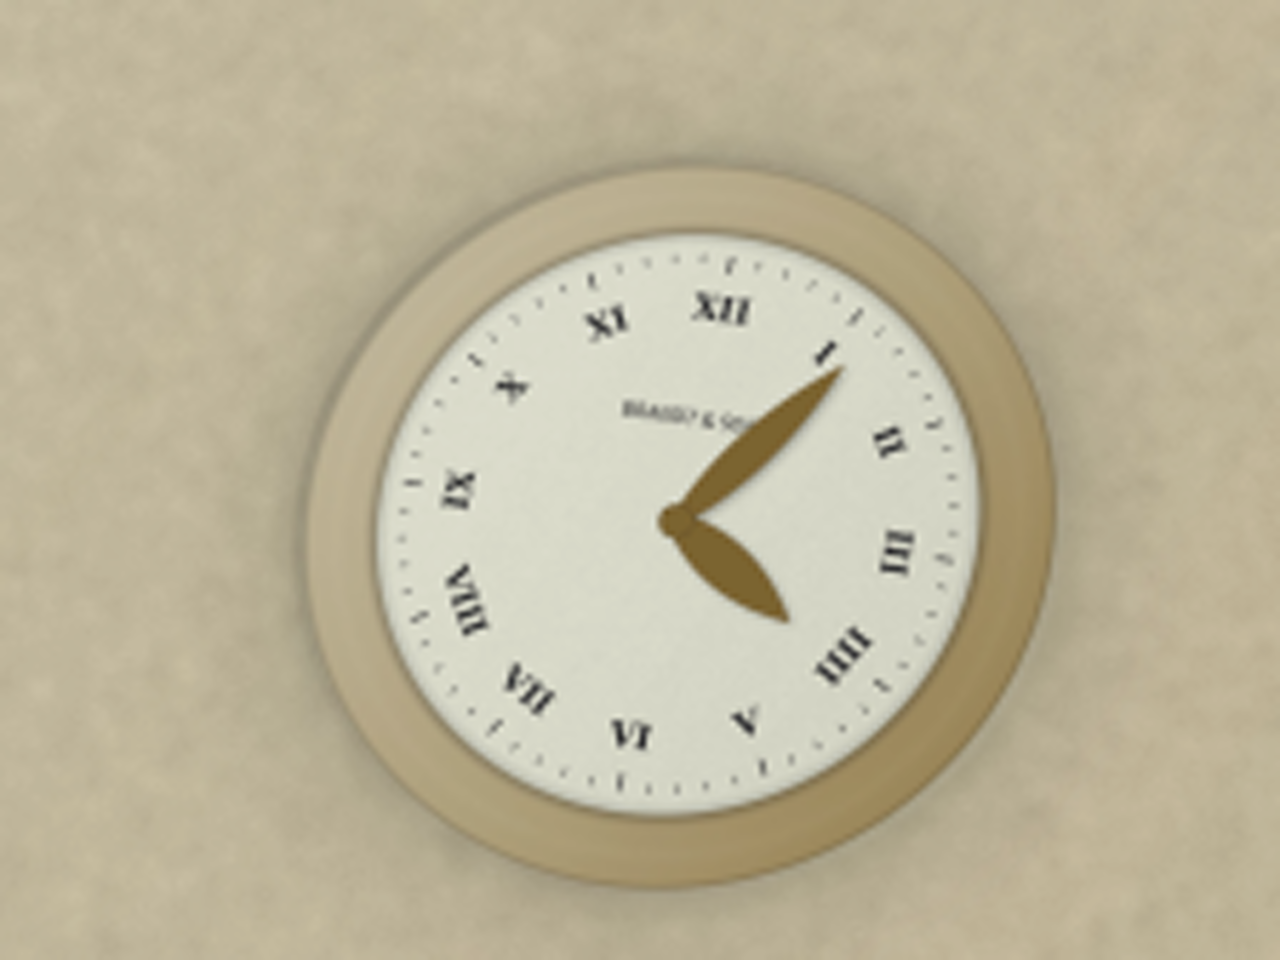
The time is 4h06
